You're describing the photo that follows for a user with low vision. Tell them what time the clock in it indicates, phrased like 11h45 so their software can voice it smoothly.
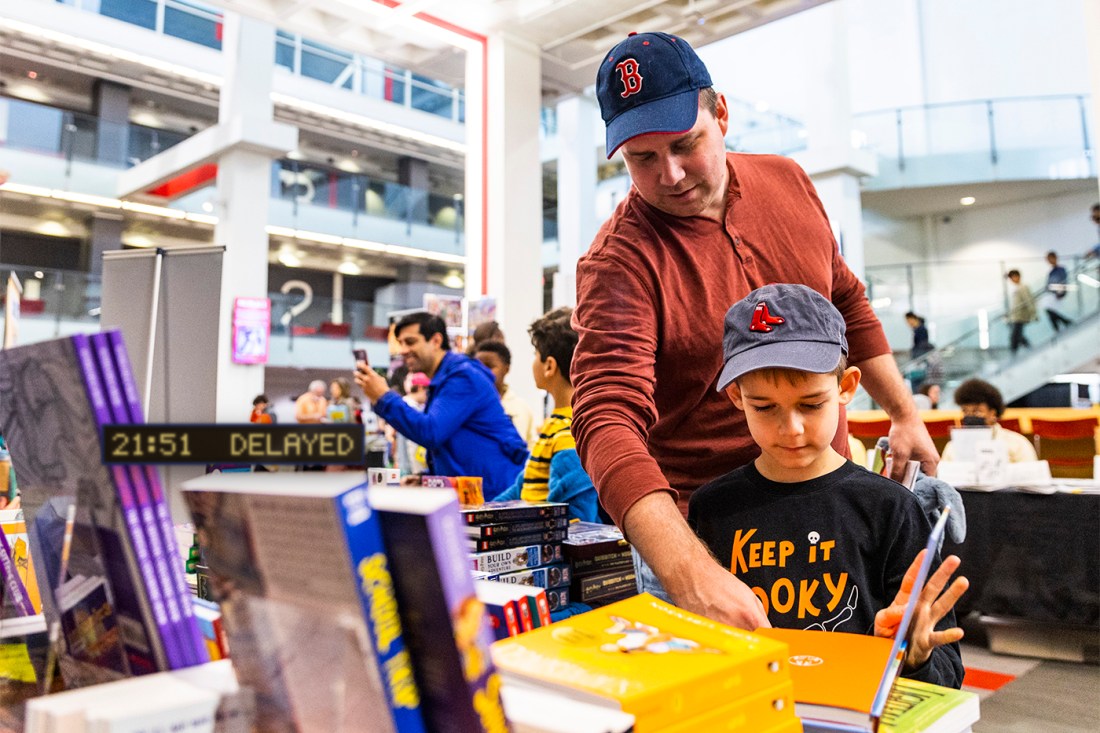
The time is 21h51
